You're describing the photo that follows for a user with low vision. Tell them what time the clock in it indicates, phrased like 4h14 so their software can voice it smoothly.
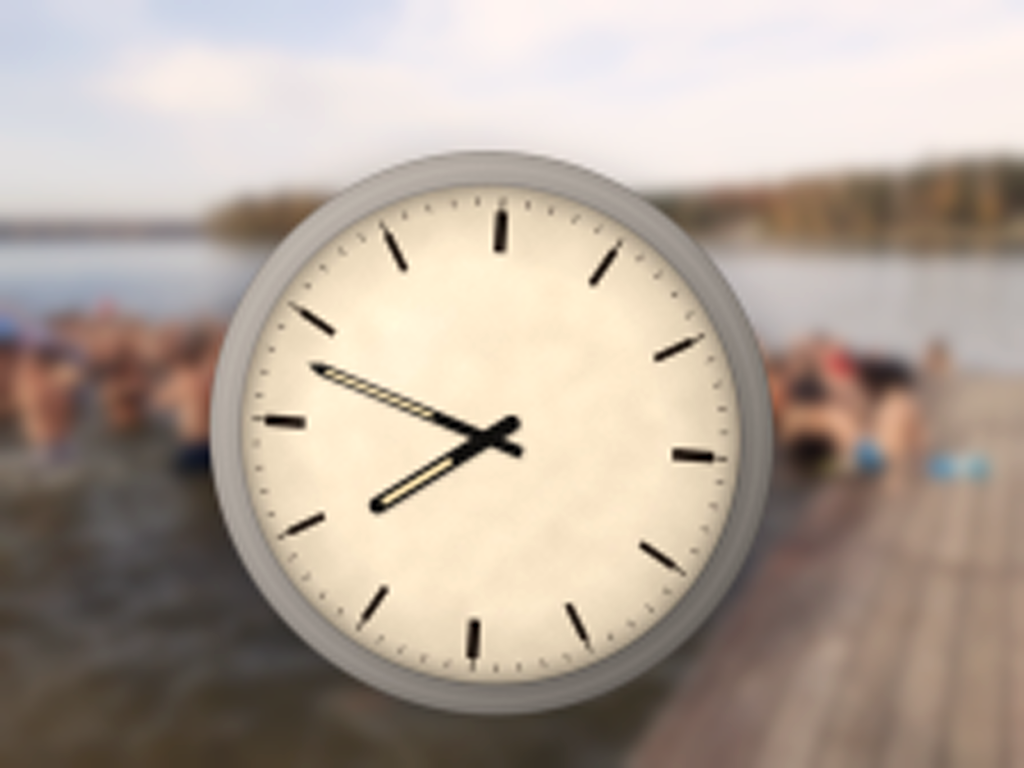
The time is 7h48
